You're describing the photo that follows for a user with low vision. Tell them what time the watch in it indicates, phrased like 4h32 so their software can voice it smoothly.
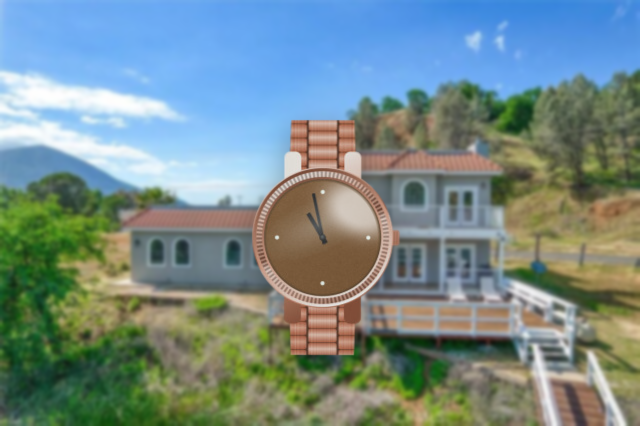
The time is 10h58
